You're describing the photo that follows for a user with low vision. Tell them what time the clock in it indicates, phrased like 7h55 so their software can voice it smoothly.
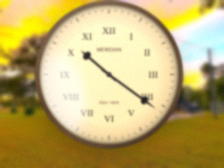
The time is 10h21
